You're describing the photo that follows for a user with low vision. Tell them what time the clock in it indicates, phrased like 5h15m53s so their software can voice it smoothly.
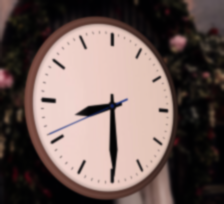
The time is 8h29m41s
